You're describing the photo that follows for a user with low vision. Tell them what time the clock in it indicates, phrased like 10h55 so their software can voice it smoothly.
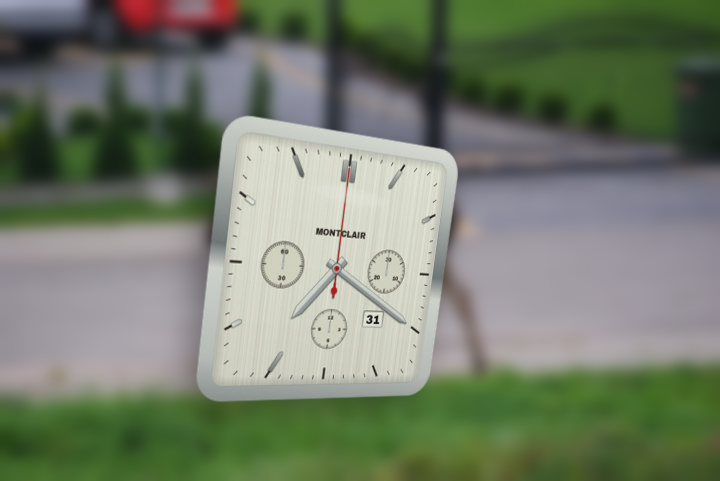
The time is 7h20
